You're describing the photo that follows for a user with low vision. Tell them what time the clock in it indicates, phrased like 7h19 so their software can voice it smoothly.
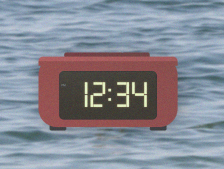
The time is 12h34
